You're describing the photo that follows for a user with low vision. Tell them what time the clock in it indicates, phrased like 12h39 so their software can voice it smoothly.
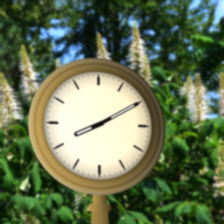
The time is 8h10
